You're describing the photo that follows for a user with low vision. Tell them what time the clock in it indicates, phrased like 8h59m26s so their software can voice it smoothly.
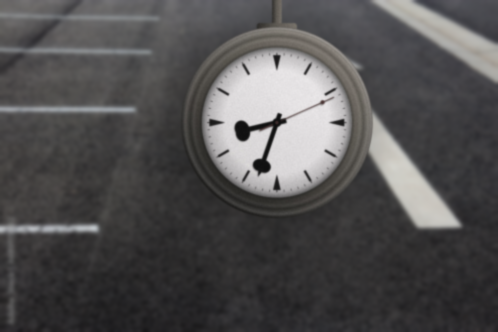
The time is 8h33m11s
